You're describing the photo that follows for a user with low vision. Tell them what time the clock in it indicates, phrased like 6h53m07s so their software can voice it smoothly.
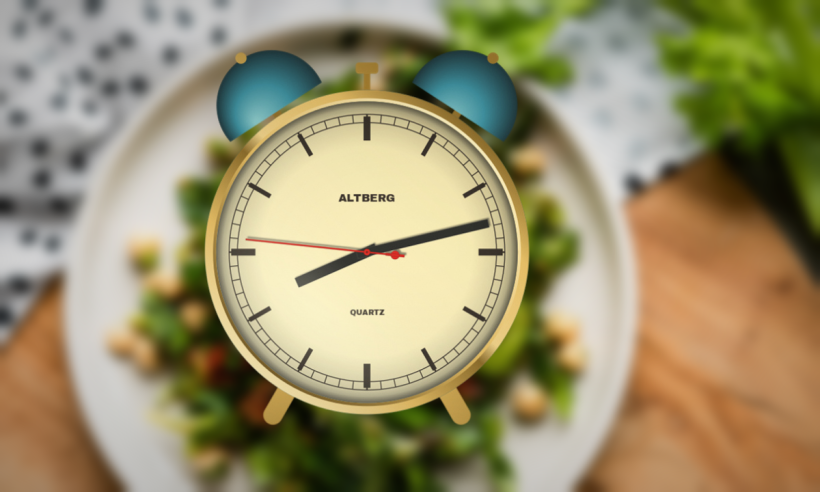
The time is 8h12m46s
